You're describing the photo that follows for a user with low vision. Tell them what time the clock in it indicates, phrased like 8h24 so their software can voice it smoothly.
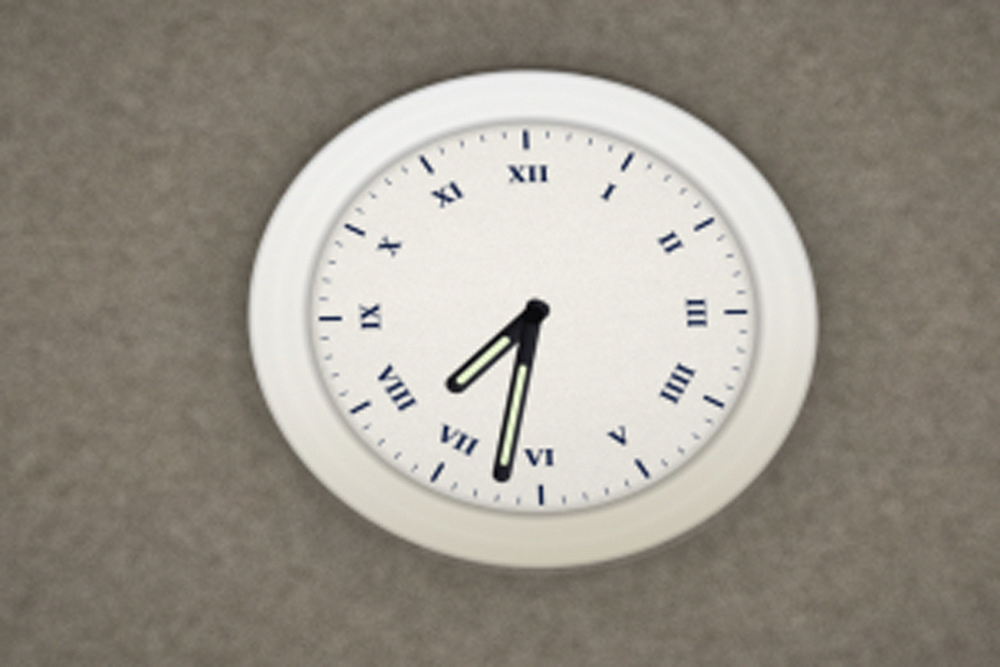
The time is 7h32
